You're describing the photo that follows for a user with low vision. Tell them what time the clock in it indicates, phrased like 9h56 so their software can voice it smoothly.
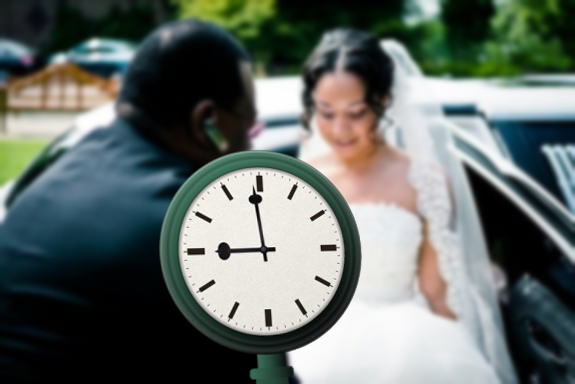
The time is 8h59
